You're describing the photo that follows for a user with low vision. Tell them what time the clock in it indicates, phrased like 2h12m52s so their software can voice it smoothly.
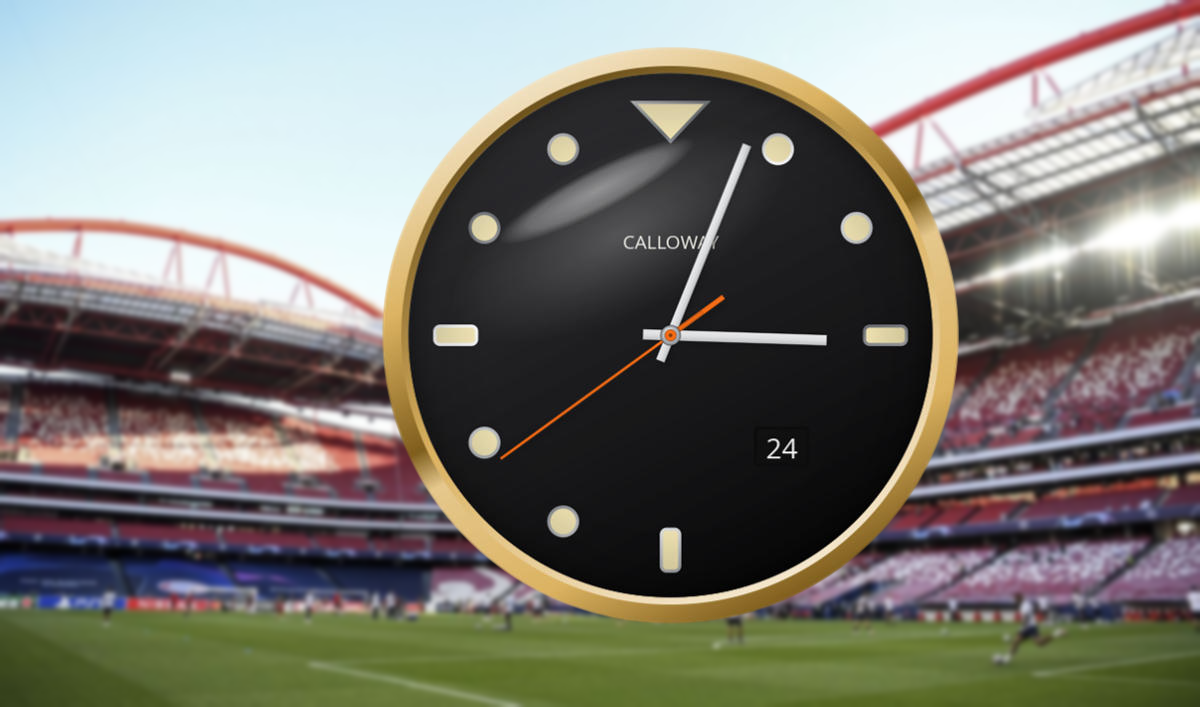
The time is 3h03m39s
